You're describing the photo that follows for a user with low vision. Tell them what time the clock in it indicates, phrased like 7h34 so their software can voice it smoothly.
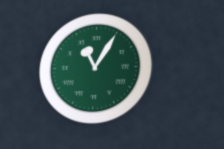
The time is 11h05
